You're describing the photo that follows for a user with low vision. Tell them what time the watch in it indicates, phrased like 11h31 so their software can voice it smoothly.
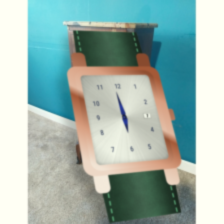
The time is 5h59
